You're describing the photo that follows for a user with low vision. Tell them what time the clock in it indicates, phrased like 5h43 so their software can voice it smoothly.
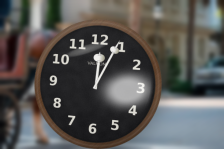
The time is 12h04
